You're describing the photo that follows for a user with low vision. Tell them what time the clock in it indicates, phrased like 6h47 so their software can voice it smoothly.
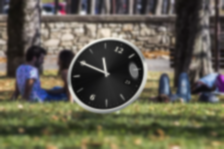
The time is 10h45
